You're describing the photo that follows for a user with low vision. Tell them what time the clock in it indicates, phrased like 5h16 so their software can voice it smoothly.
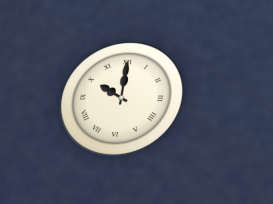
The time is 10h00
